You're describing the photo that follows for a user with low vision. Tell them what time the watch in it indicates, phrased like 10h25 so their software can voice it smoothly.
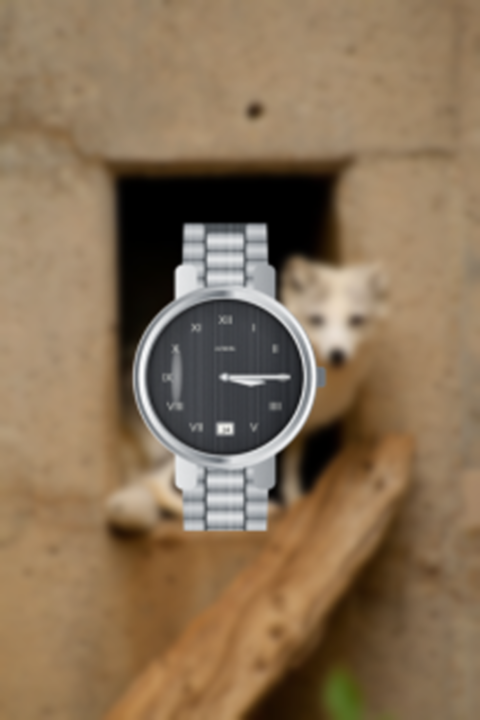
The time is 3h15
